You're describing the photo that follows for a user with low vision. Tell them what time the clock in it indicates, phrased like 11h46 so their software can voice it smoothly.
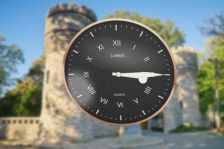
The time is 3h15
